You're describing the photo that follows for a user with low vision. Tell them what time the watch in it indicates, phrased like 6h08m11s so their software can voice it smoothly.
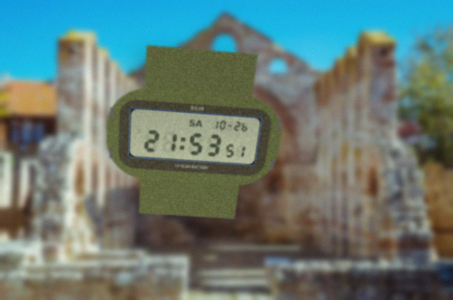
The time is 21h53m51s
